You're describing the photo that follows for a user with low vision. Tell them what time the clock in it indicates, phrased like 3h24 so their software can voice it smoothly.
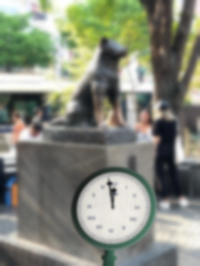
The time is 11h58
